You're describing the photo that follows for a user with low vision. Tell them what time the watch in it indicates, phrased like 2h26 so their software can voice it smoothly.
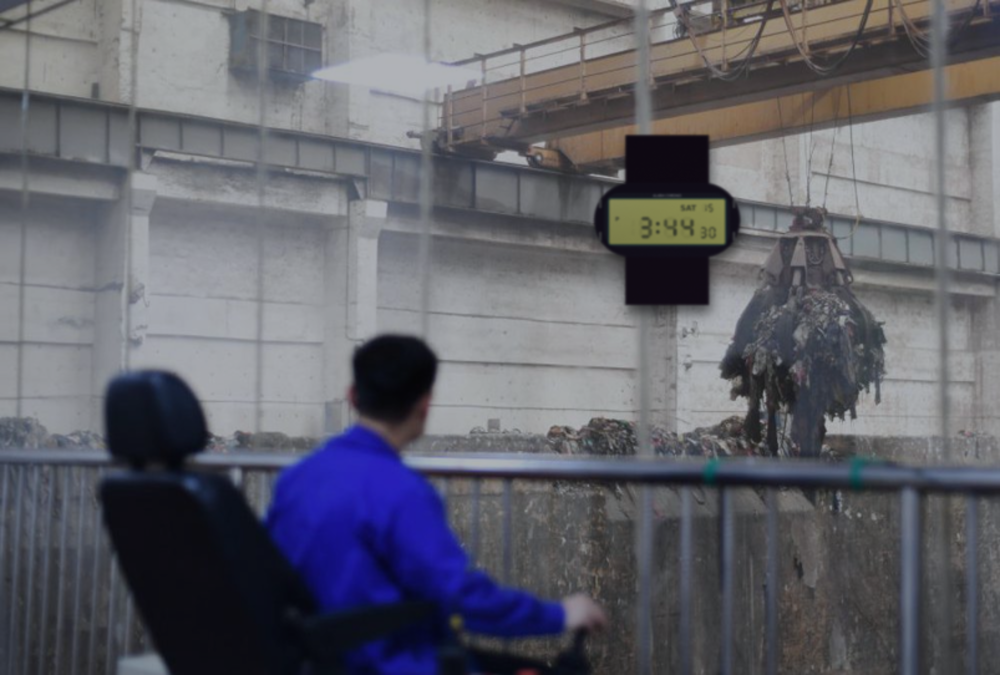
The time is 3h44
